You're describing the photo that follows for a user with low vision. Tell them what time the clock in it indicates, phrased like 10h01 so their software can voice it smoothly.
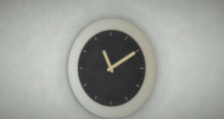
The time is 11h10
